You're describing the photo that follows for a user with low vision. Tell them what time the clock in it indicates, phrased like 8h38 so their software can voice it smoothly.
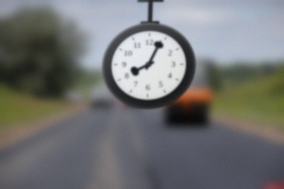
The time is 8h04
